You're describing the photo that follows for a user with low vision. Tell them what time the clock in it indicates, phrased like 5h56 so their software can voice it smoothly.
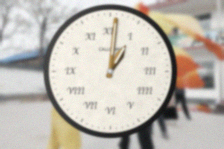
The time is 1h01
